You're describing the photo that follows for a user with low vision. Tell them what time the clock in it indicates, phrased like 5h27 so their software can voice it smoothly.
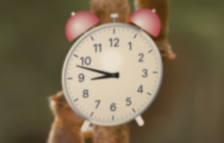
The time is 8h48
